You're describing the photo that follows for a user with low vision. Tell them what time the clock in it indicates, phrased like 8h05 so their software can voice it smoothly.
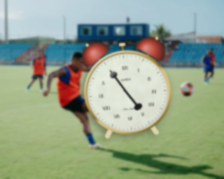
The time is 4h55
